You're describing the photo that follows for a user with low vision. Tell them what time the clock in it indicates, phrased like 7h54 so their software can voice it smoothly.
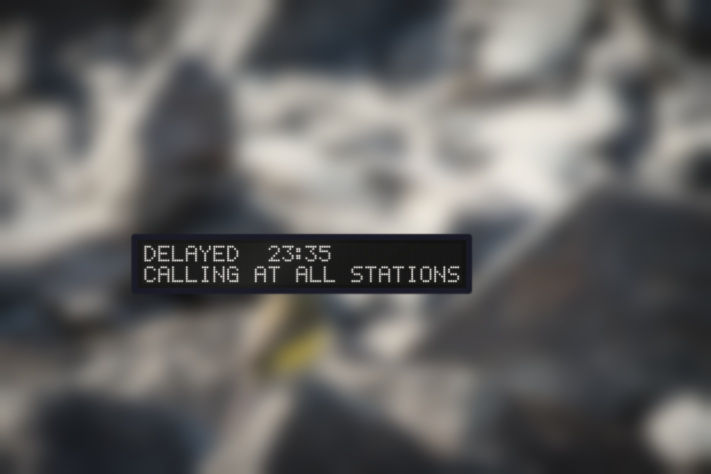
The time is 23h35
